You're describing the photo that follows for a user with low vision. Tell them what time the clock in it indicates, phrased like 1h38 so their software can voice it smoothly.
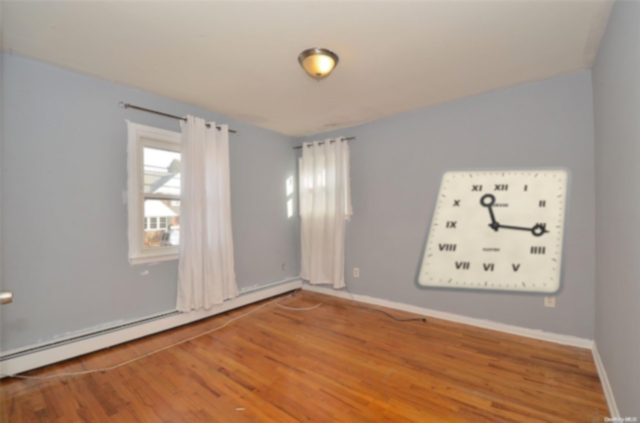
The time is 11h16
